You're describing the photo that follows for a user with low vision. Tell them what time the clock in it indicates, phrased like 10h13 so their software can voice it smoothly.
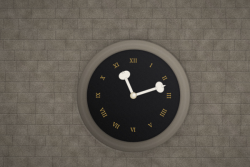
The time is 11h12
